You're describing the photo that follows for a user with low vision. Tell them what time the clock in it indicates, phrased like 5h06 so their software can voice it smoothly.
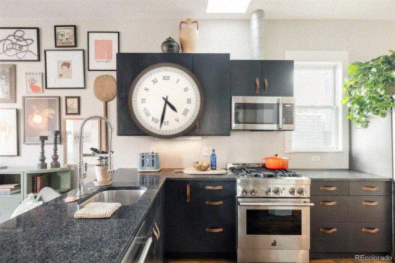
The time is 4h32
